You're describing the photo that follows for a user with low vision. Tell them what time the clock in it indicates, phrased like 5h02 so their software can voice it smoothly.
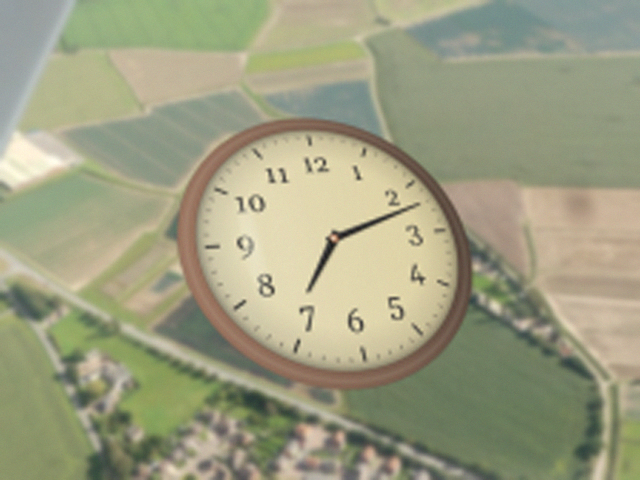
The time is 7h12
